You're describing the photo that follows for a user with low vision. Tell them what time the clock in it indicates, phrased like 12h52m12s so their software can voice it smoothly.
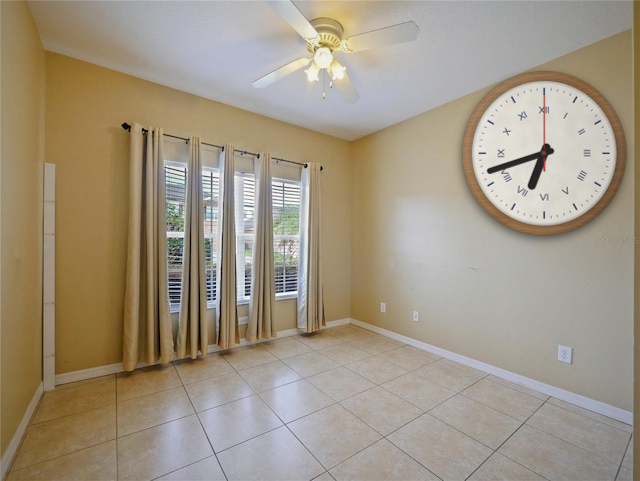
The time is 6h42m00s
